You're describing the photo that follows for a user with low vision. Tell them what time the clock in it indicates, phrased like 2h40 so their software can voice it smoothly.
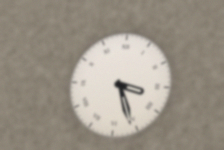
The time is 3h26
